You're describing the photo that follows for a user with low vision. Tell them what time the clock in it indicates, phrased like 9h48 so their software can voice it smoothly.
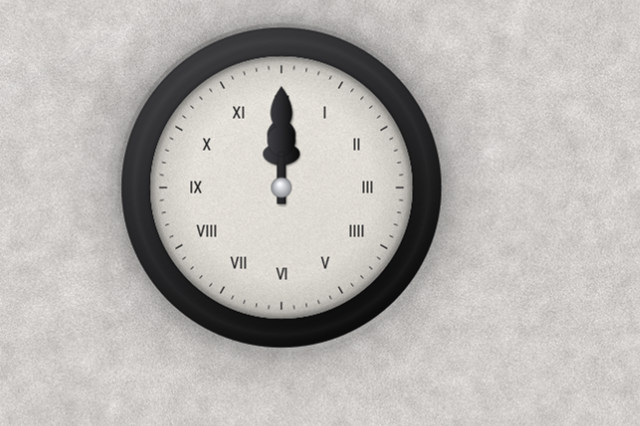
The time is 12h00
